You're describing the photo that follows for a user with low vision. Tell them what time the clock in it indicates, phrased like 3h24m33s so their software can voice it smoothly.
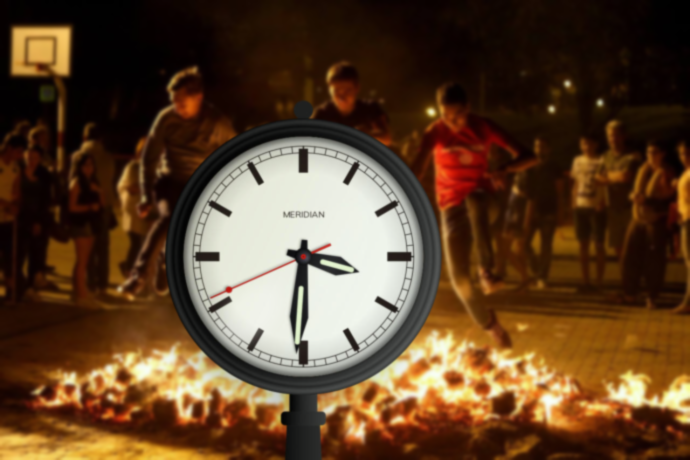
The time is 3h30m41s
